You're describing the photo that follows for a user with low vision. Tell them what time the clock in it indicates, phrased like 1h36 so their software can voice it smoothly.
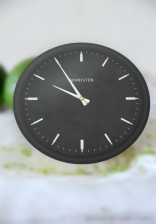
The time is 9h55
